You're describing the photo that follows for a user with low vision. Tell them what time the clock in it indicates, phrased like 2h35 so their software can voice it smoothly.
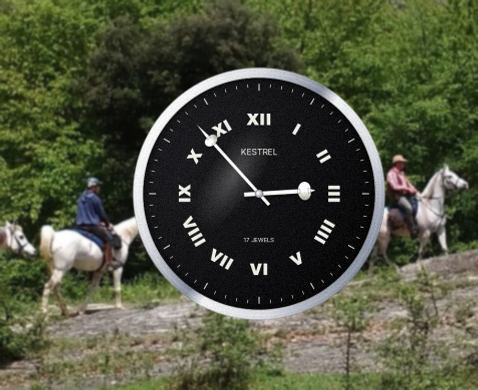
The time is 2h53
